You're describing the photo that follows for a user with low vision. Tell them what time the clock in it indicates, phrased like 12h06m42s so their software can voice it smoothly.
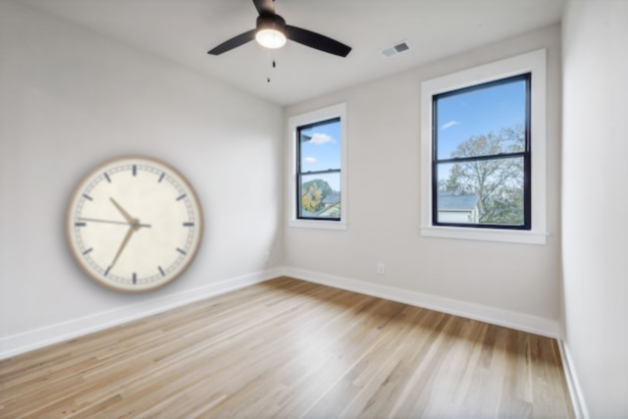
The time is 10h34m46s
